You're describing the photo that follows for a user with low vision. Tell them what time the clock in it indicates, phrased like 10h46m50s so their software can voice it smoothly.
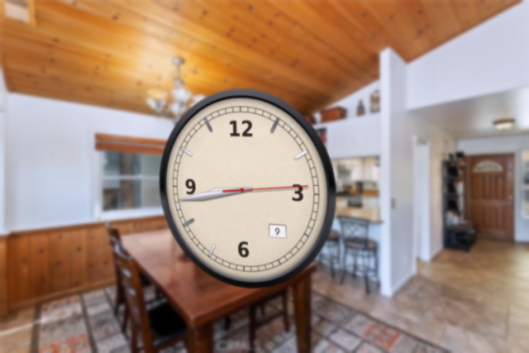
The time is 8h43m14s
